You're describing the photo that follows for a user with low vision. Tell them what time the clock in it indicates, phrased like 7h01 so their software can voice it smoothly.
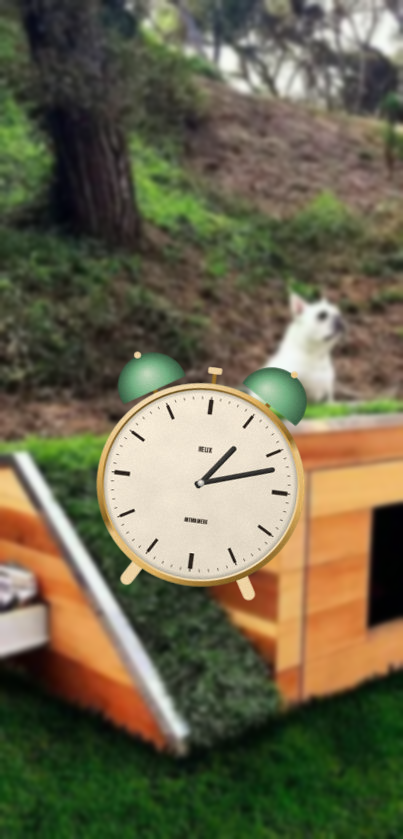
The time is 1h12
